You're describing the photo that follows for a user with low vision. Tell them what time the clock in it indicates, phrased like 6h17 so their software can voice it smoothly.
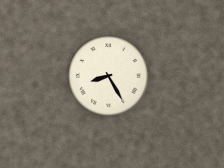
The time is 8h25
